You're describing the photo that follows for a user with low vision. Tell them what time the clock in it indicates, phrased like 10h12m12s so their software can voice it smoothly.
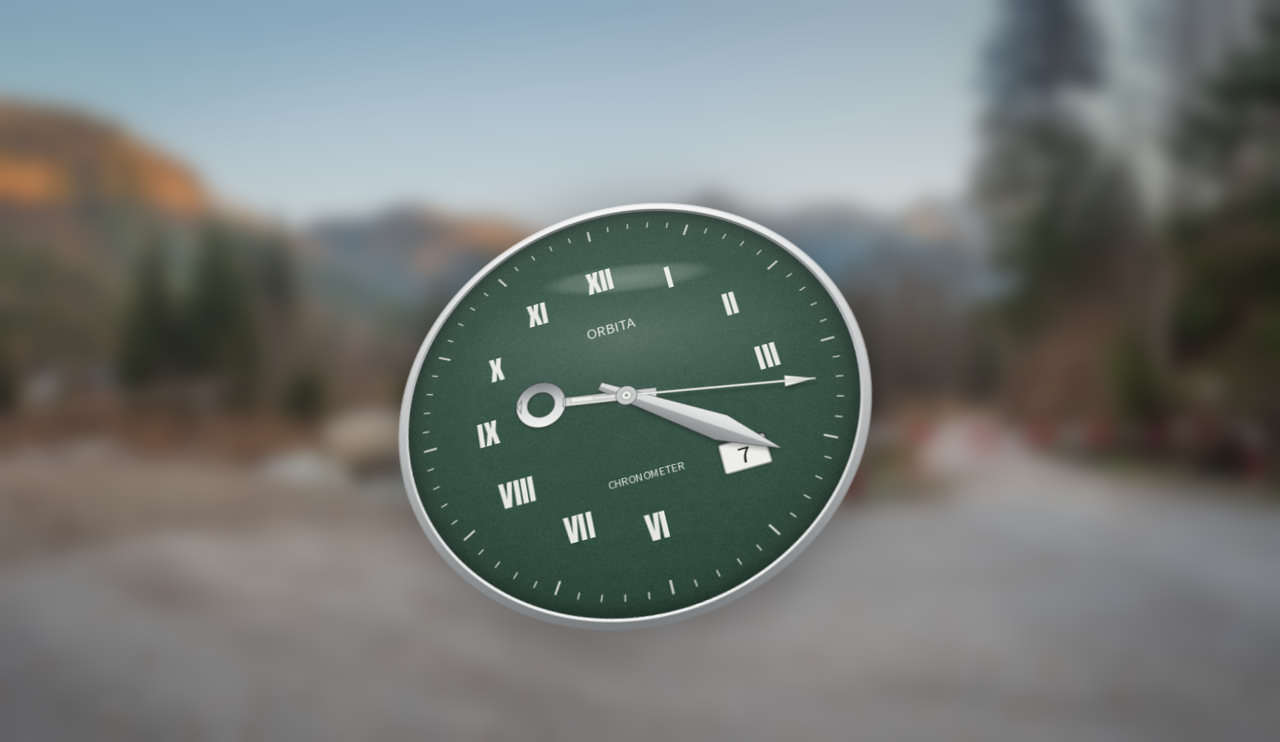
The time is 9h21m17s
